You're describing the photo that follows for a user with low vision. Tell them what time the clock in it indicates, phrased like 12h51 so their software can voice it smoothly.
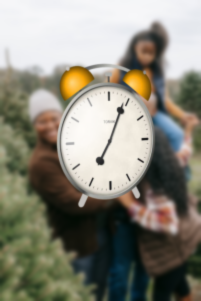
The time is 7h04
